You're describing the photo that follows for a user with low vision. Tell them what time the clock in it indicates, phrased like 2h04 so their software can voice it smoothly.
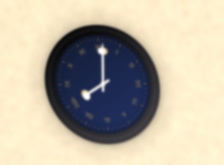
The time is 8h01
